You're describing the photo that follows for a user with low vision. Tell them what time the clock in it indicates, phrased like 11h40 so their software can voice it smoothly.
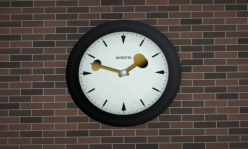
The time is 1h48
